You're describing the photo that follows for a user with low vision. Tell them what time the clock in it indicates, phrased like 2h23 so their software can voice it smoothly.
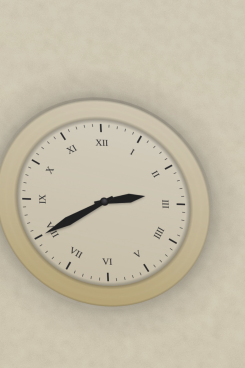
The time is 2h40
